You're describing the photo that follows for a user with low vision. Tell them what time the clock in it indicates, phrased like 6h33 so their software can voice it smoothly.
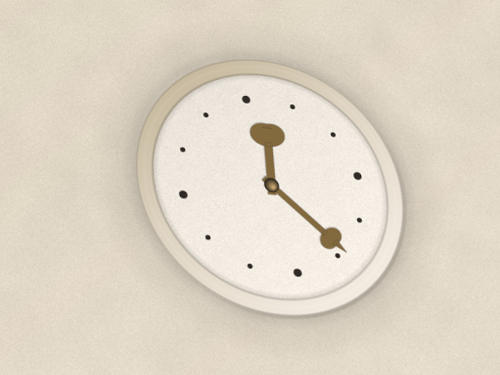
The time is 12h24
